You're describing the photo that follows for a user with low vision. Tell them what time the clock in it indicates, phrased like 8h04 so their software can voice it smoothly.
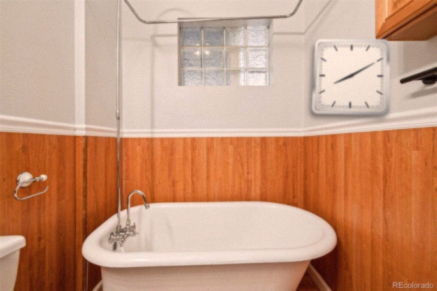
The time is 8h10
